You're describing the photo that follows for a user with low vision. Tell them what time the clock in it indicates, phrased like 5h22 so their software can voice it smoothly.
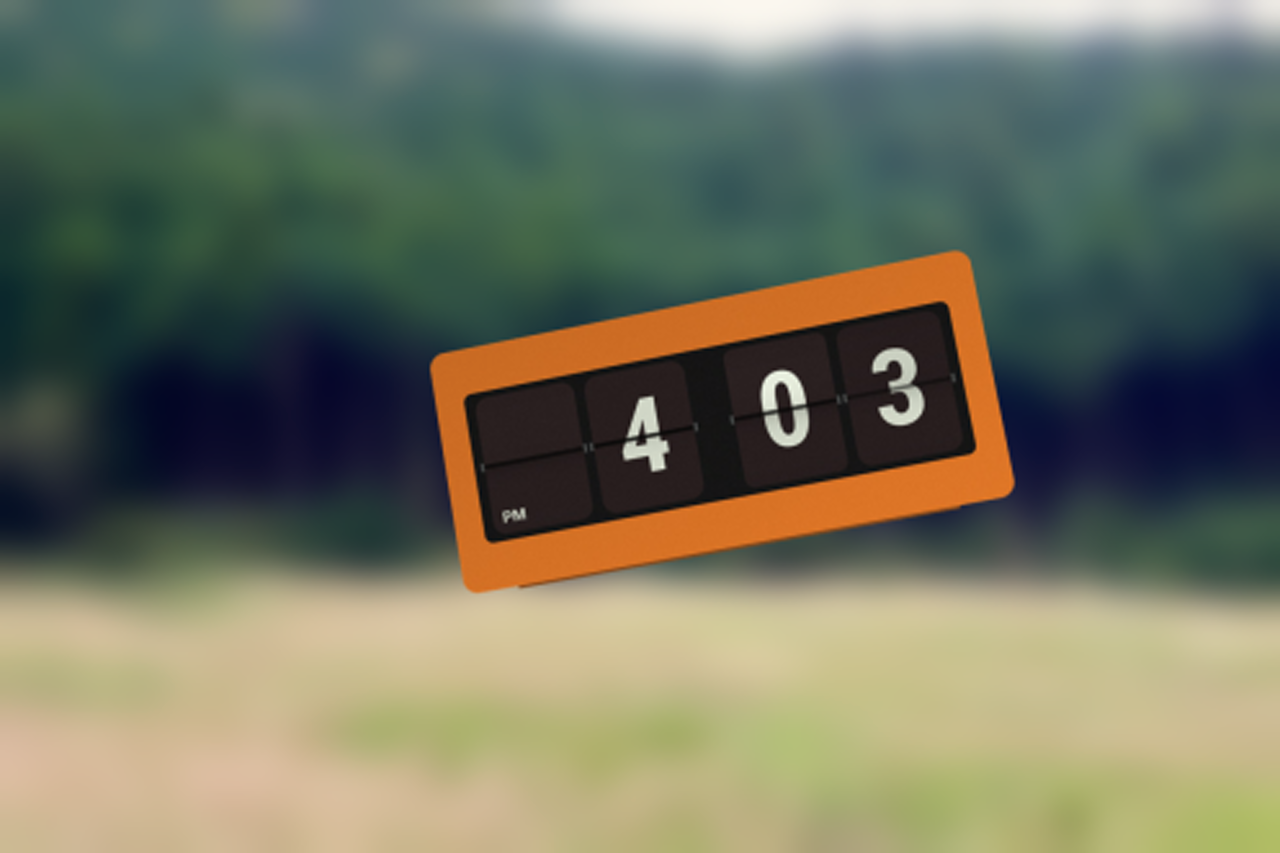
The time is 4h03
